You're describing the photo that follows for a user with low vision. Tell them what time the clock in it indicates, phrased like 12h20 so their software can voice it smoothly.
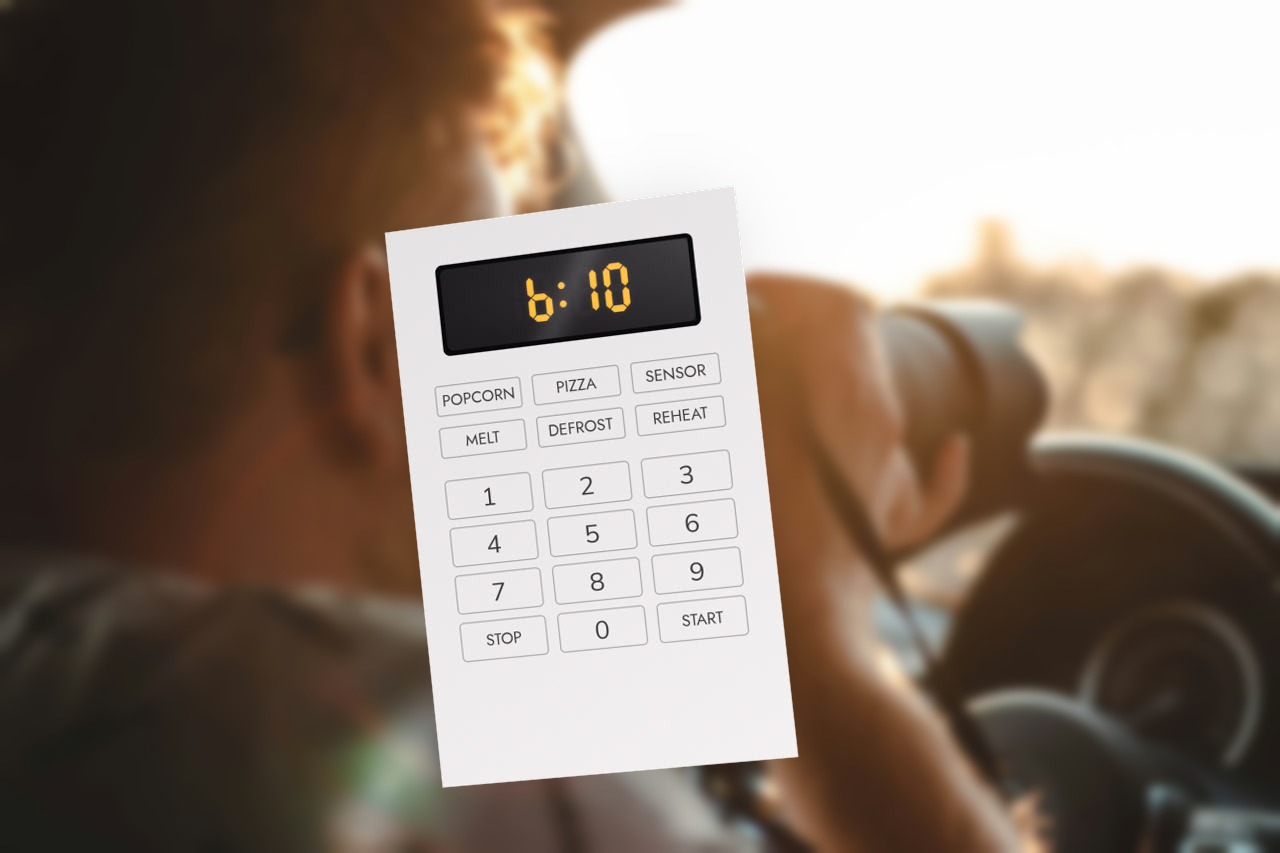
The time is 6h10
